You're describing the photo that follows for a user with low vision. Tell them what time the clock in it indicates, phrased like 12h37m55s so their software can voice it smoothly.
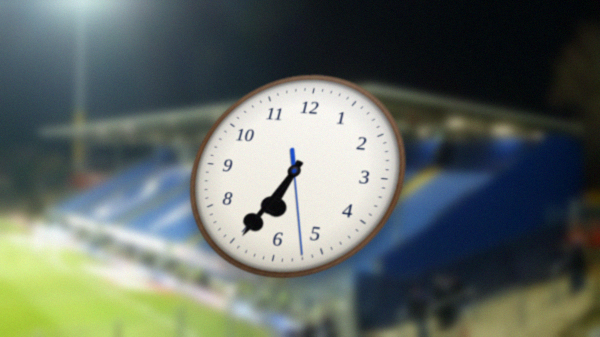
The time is 6h34m27s
